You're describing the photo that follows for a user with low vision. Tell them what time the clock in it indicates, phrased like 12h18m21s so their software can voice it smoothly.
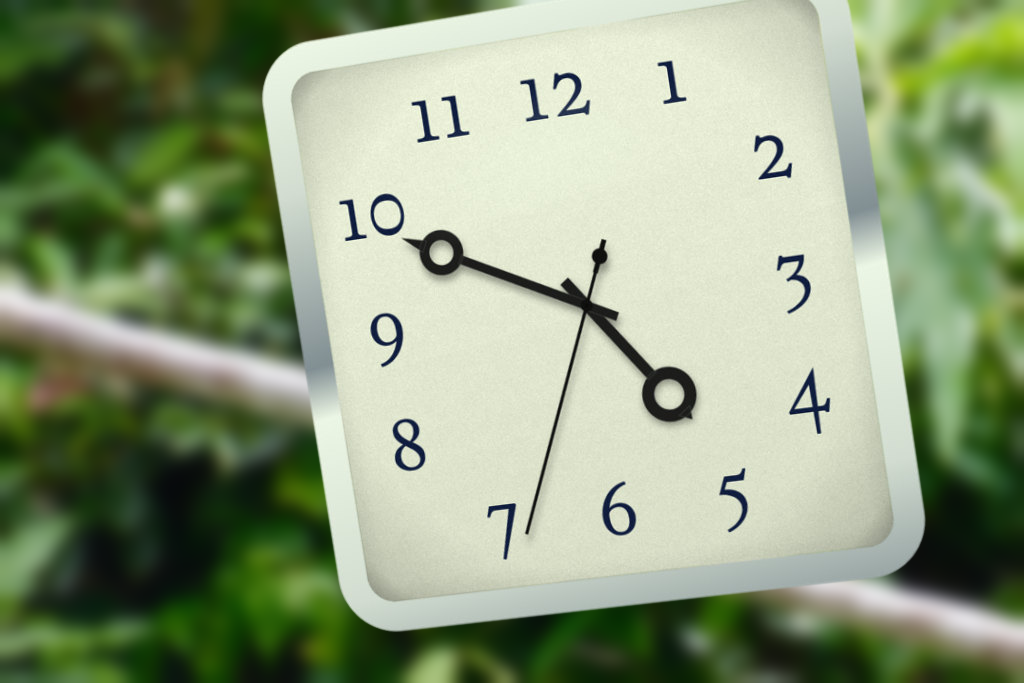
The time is 4h49m34s
